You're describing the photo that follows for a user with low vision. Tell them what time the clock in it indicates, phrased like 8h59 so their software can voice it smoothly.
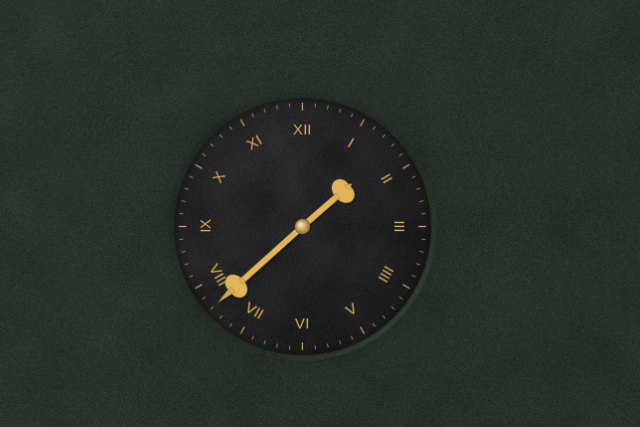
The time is 1h38
